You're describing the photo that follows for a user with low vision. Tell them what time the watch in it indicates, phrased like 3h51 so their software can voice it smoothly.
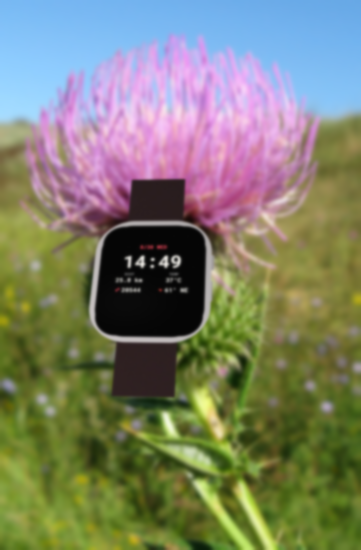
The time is 14h49
